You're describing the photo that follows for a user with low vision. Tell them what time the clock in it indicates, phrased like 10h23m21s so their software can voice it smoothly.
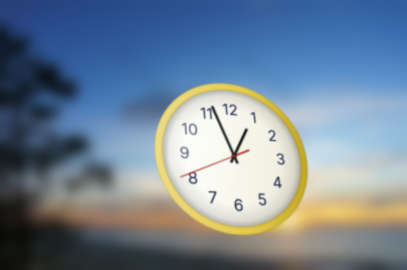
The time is 12h56m41s
